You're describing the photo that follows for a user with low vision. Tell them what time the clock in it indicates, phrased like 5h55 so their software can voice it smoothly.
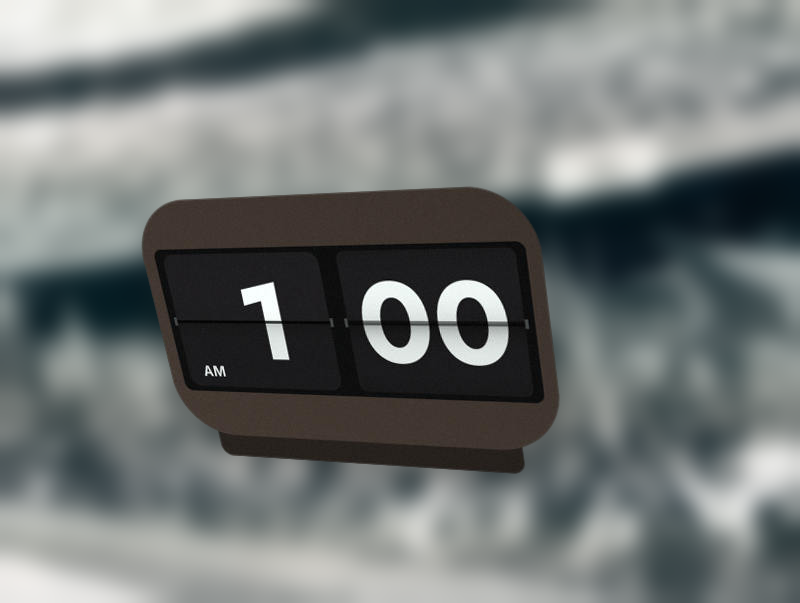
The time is 1h00
